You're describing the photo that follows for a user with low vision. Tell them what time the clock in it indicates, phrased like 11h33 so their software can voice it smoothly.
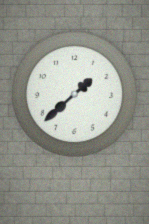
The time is 1h38
